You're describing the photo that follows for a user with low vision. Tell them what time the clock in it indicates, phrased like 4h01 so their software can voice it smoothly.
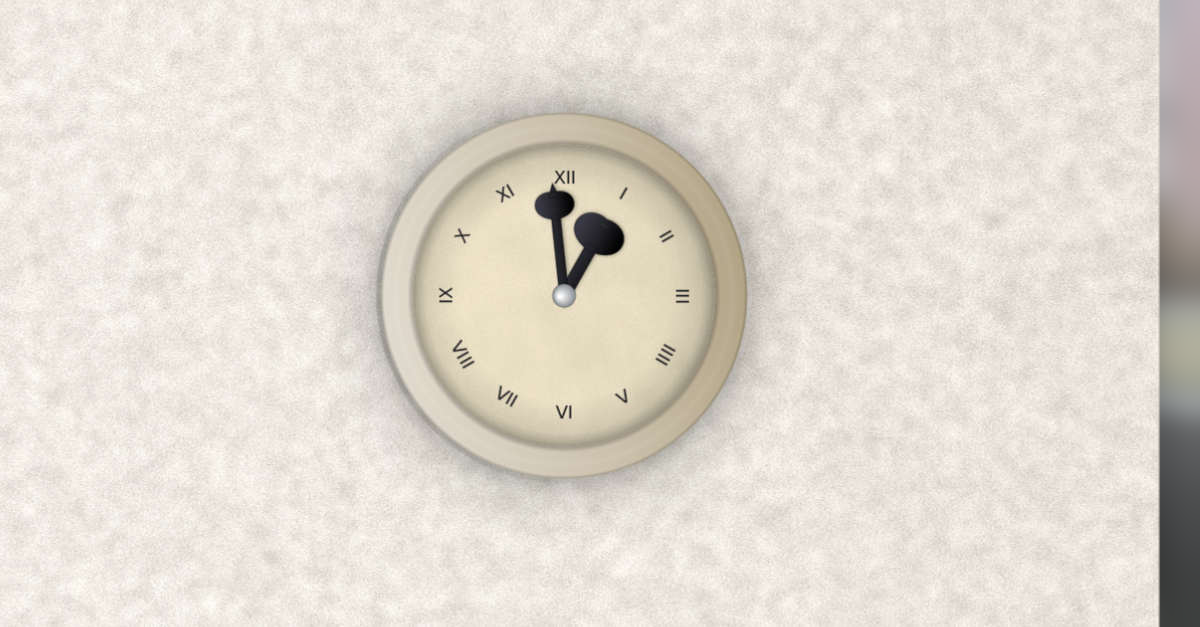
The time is 12h59
